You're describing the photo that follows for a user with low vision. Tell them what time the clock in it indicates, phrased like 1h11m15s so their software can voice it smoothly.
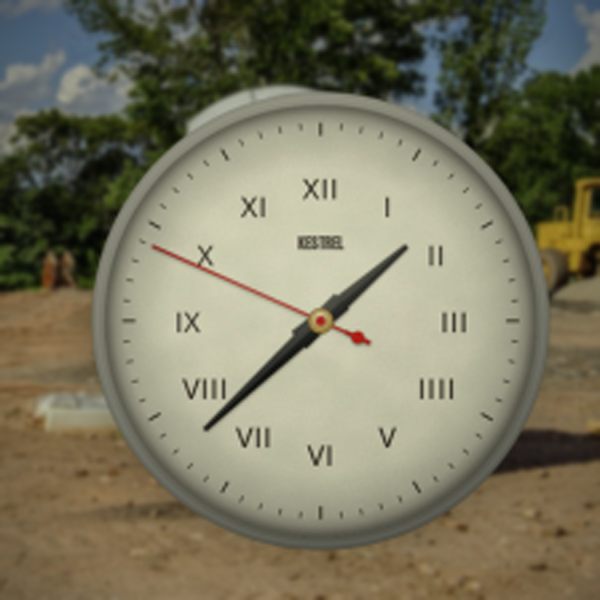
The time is 1h37m49s
